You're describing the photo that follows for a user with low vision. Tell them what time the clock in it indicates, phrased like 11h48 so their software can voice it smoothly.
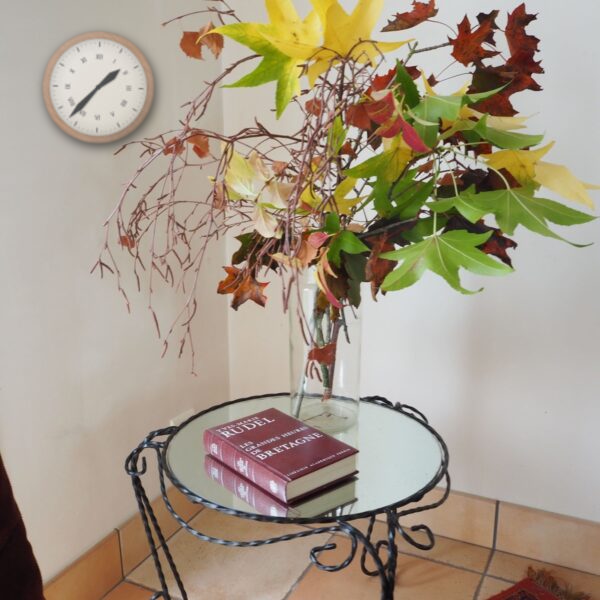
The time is 1h37
